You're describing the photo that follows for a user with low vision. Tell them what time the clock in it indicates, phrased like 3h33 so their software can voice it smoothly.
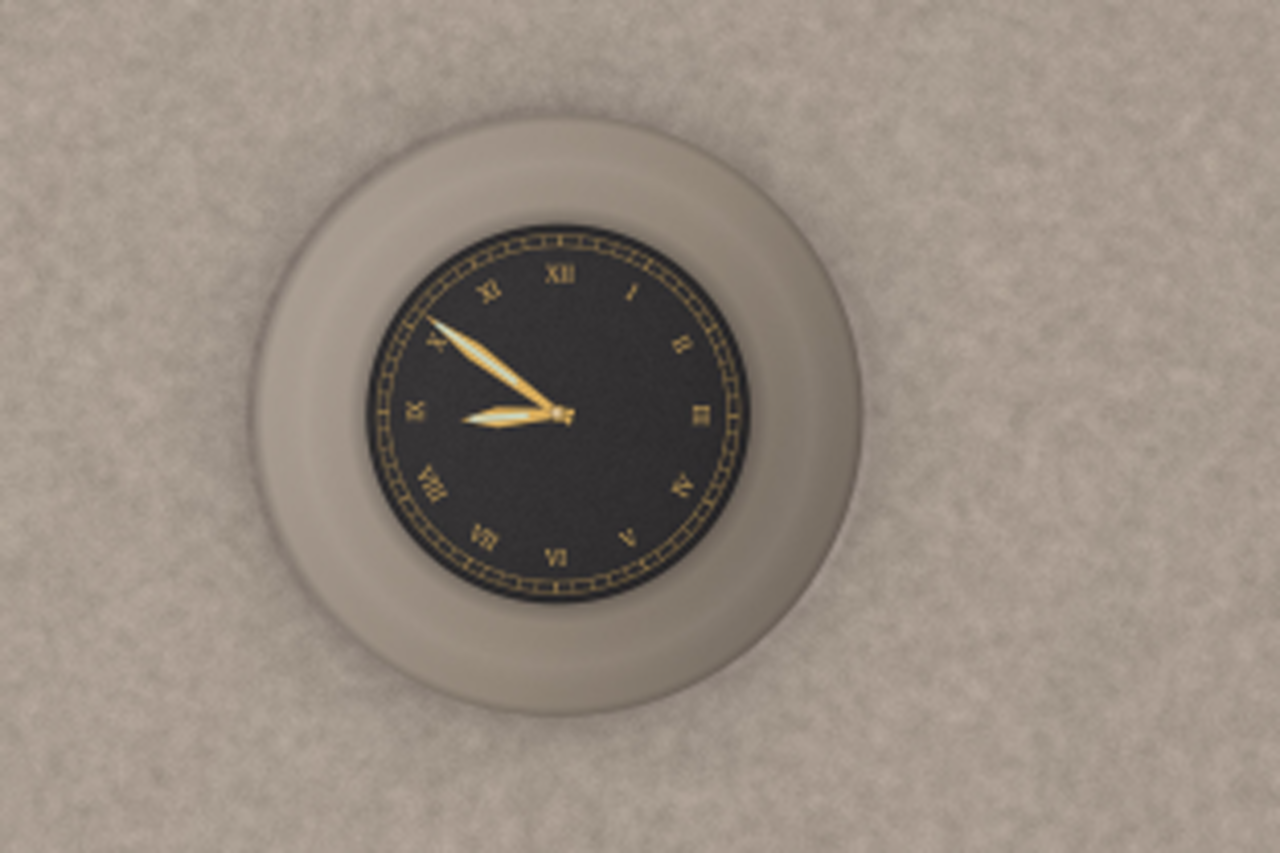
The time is 8h51
